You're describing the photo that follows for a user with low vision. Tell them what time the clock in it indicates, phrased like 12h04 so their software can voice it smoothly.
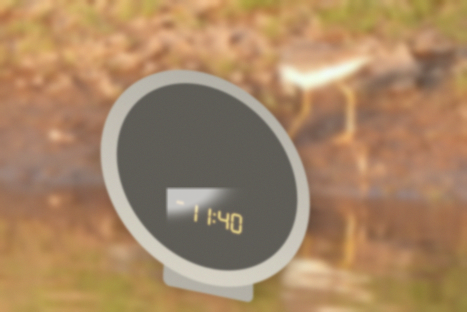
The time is 11h40
